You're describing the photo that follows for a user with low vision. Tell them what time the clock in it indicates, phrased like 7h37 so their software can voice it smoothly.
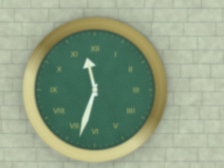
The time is 11h33
